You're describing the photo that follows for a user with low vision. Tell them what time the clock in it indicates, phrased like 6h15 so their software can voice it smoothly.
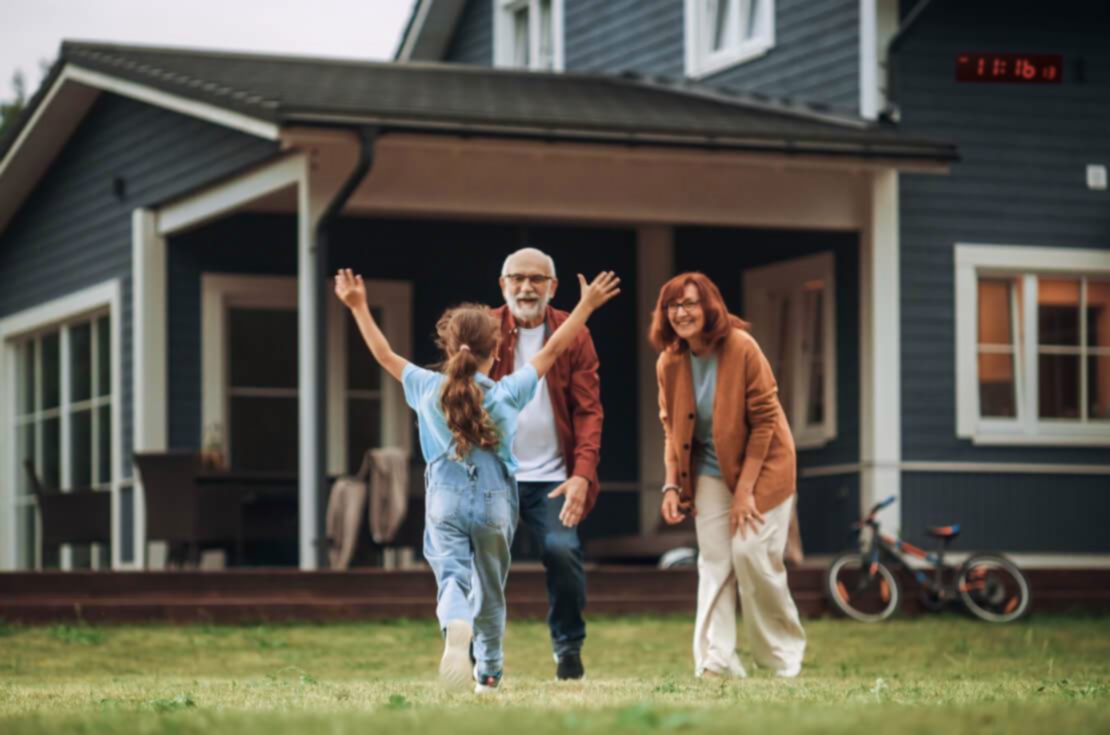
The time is 11h16
